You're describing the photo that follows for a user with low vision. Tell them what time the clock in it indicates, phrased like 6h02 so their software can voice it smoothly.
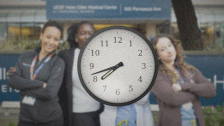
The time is 7h42
